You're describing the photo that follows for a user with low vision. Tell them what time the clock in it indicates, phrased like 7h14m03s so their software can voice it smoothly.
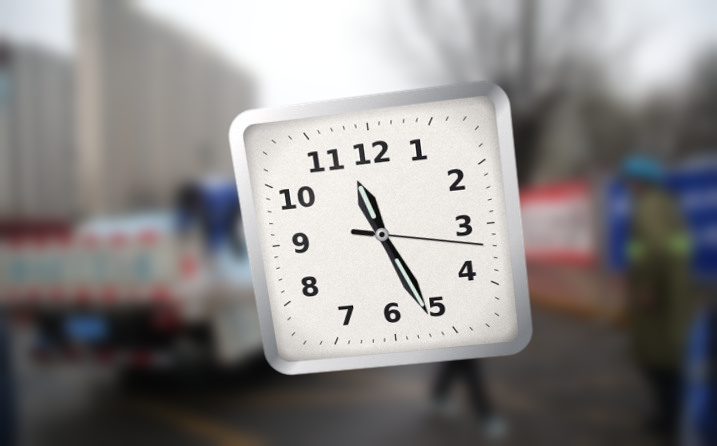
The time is 11h26m17s
